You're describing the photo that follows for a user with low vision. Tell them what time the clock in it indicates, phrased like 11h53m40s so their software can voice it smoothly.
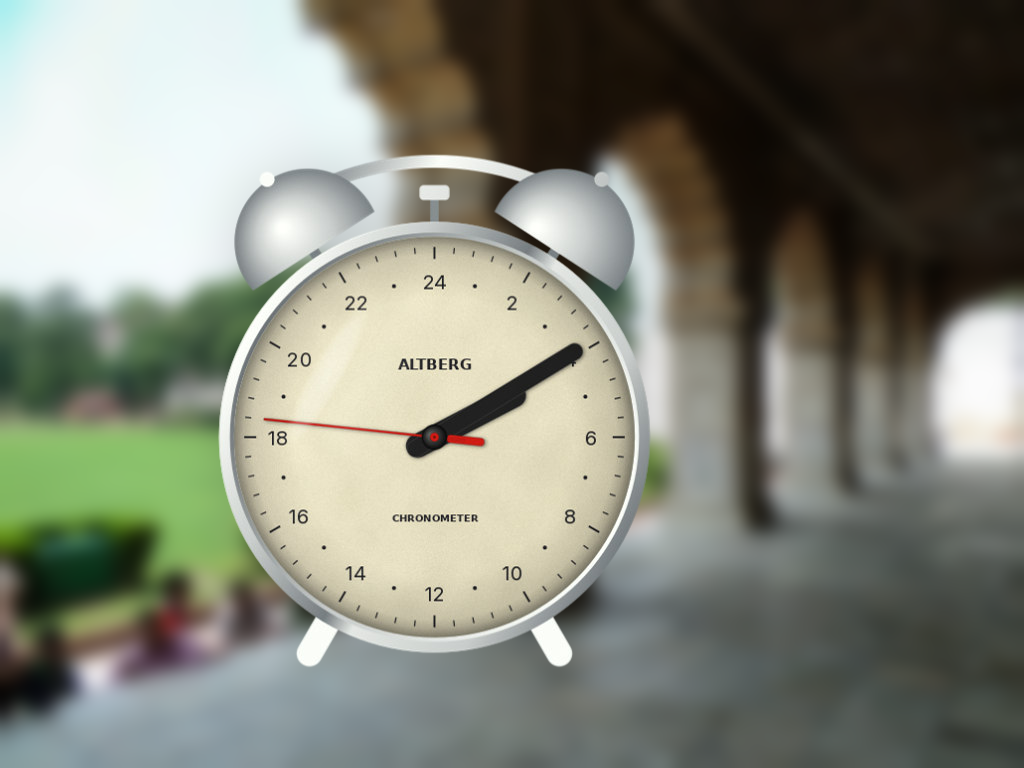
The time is 4h09m46s
